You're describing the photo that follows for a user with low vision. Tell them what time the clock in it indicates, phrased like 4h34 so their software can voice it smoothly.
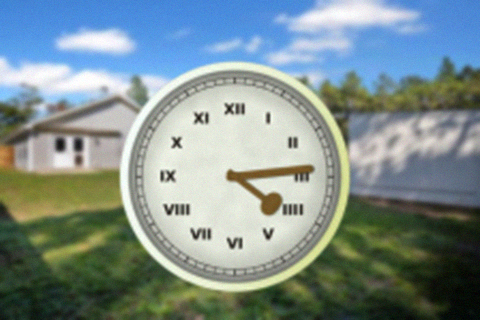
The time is 4h14
